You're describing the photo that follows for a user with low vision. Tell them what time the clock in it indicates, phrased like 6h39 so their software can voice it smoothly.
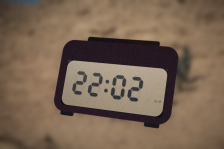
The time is 22h02
